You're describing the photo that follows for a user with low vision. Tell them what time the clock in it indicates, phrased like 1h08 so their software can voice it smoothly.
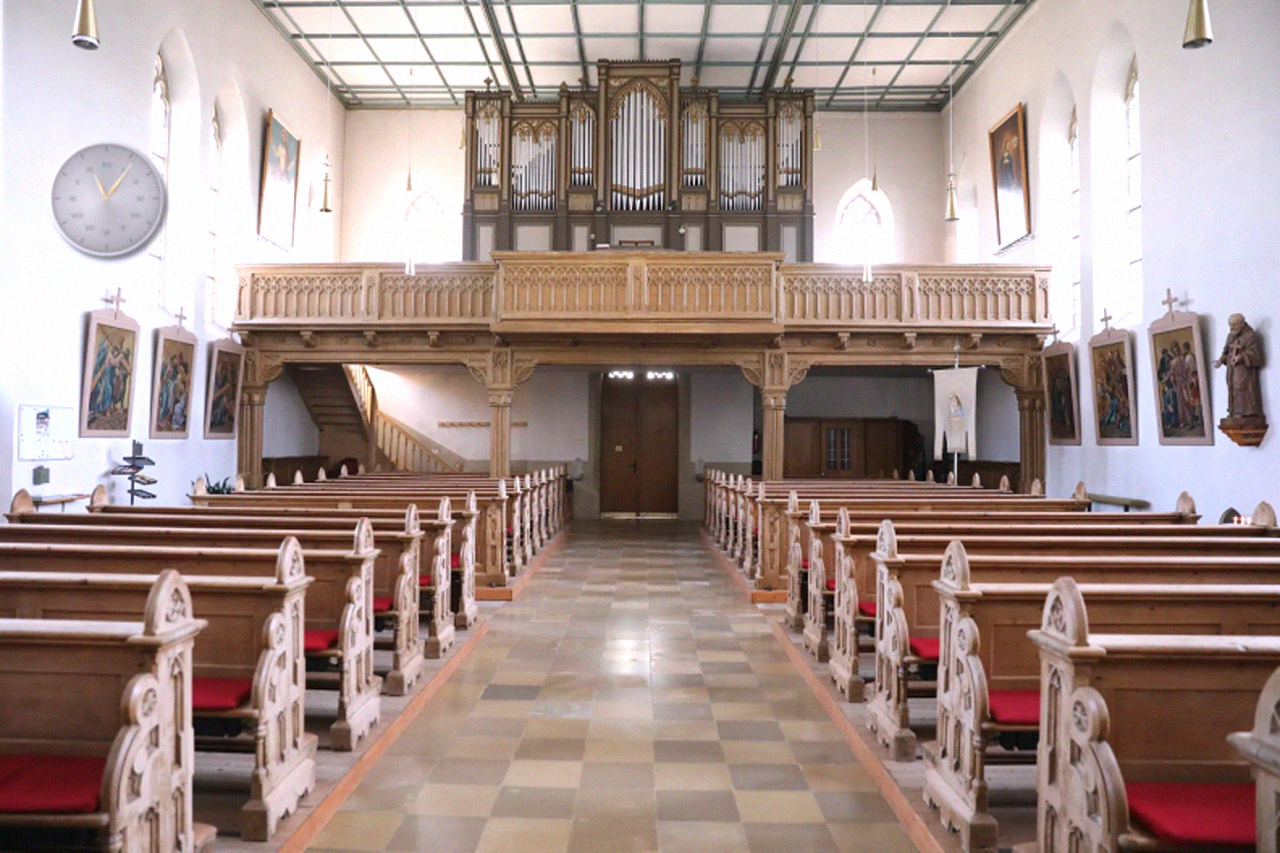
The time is 11h06
